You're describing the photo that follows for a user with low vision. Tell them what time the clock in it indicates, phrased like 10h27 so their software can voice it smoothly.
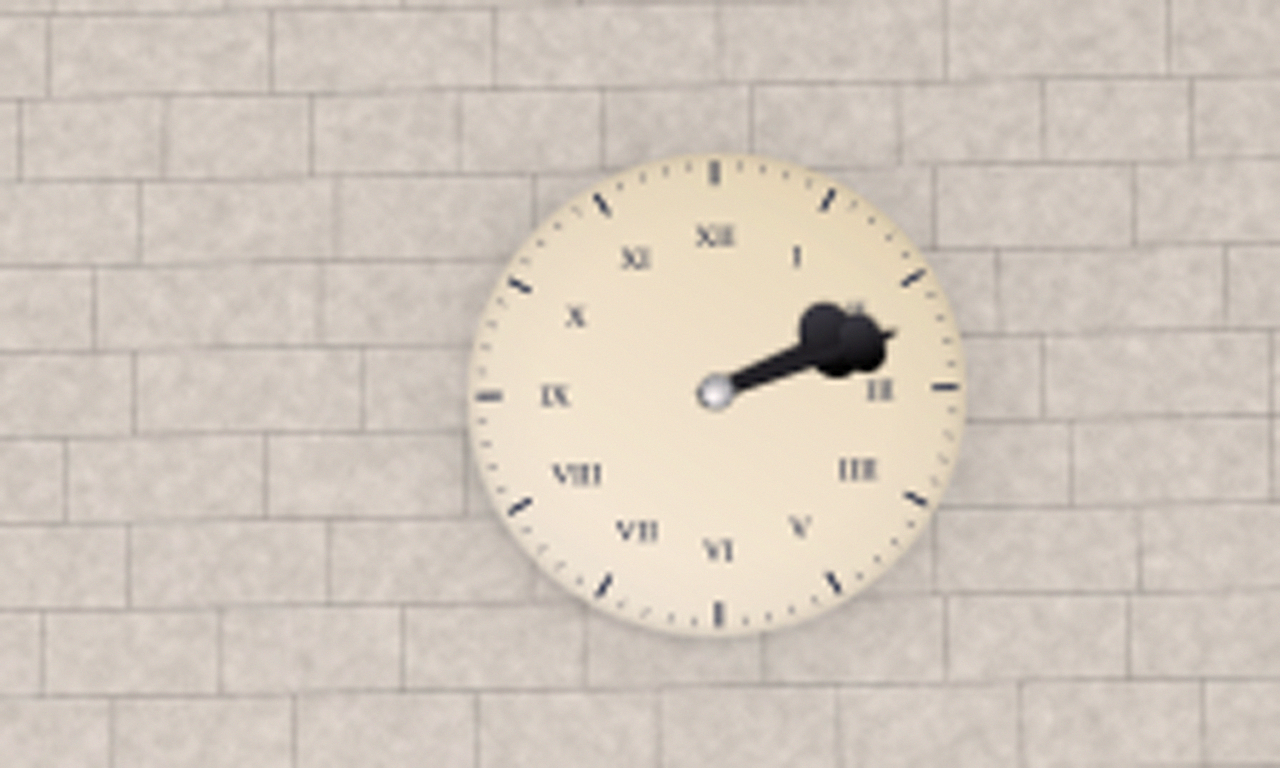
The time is 2h12
